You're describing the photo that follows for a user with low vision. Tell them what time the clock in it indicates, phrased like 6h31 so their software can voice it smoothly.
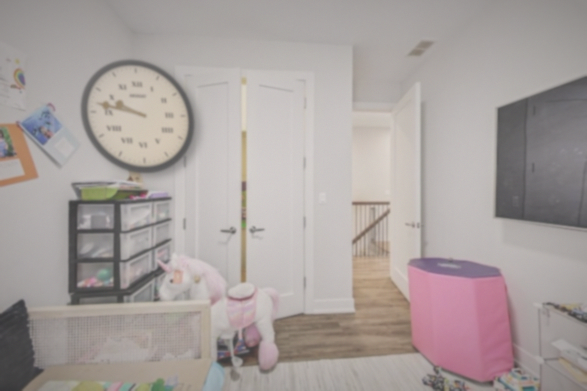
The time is 9h47
